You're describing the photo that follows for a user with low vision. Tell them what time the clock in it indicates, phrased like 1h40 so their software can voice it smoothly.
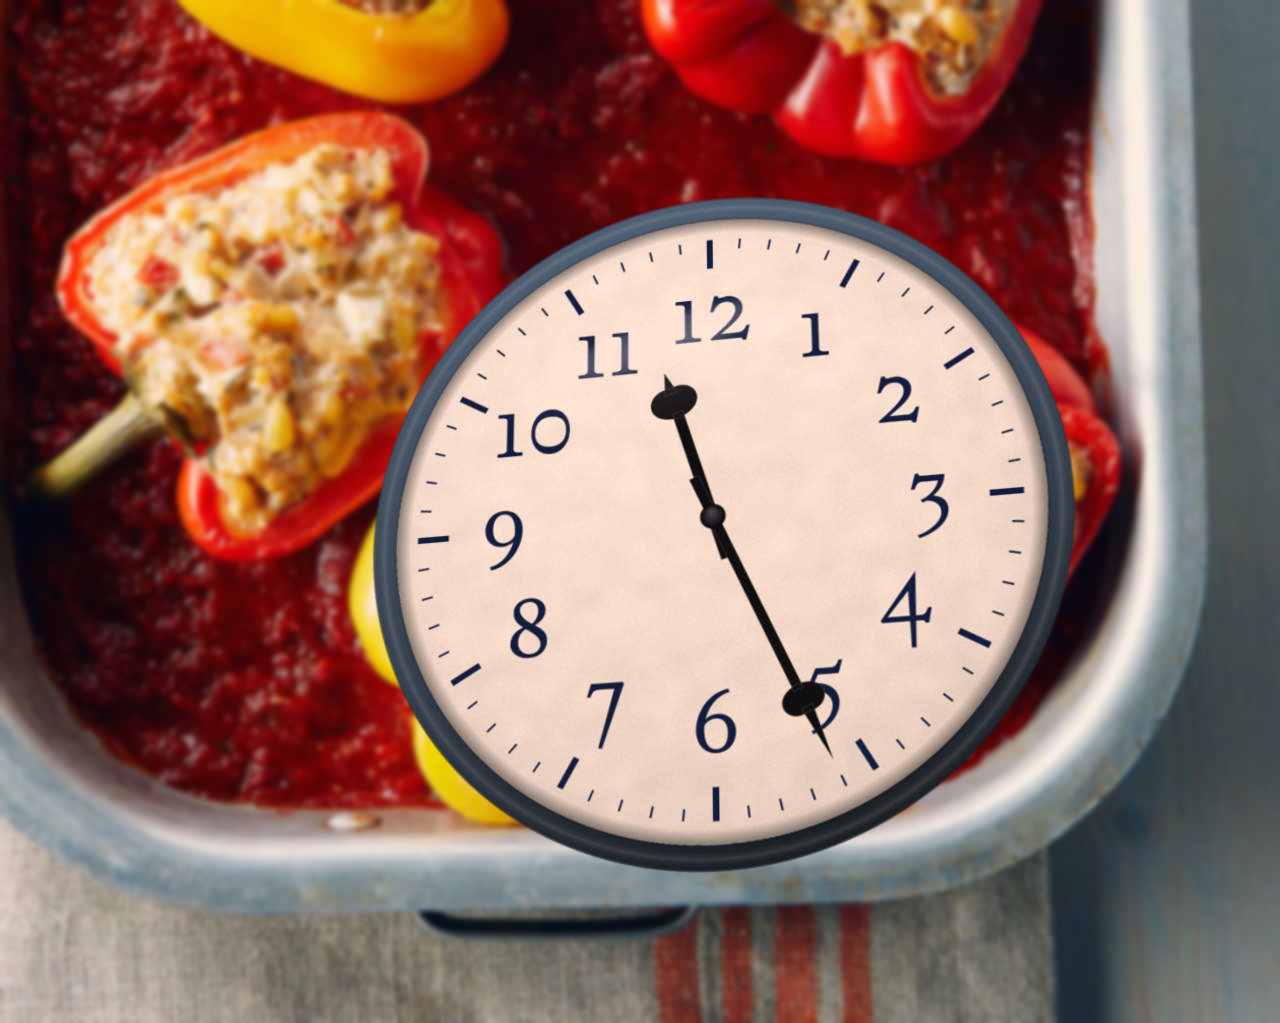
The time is 11h26
